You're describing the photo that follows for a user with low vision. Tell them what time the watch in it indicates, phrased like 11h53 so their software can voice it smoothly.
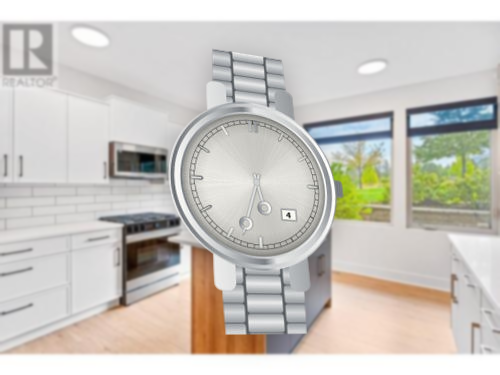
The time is 5h33
